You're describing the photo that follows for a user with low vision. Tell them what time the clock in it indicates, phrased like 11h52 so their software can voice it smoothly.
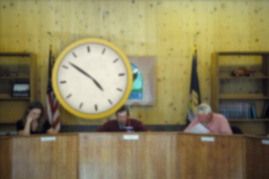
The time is 4h52
